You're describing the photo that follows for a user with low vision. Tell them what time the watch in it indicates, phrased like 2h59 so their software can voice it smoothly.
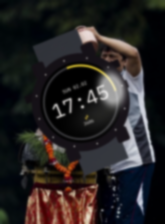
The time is 17h45
